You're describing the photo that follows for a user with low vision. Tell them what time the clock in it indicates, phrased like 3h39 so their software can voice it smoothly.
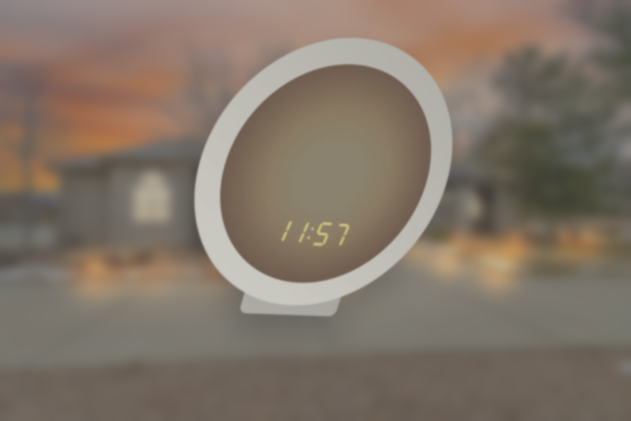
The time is 11h57
